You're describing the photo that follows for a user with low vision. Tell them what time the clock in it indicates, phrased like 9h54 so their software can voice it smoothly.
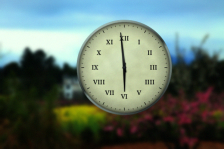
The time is 5h59
